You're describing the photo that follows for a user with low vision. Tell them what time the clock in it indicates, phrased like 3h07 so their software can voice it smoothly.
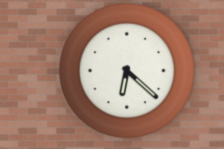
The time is 6h22
